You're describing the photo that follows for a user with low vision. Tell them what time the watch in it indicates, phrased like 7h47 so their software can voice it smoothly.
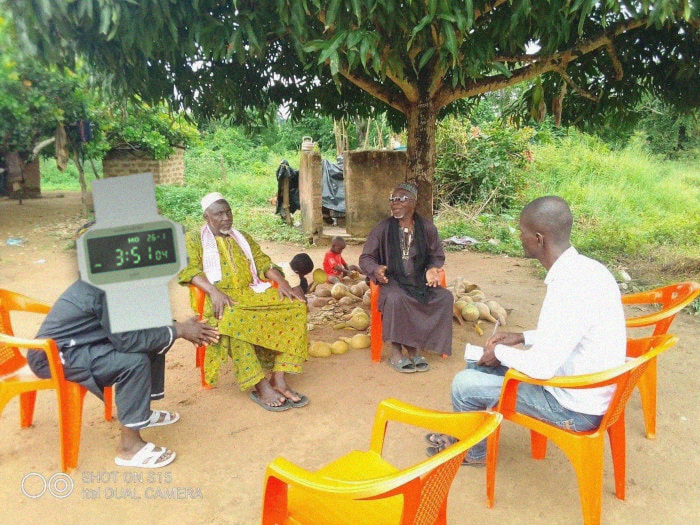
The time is 3h51
